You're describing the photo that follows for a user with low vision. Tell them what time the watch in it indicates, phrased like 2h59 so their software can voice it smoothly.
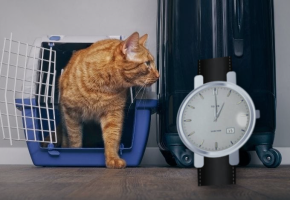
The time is 1h00
